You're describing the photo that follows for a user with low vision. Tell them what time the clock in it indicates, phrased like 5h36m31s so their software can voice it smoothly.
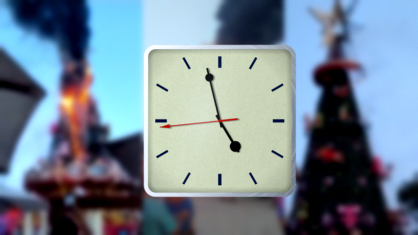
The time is 4h57m44s
